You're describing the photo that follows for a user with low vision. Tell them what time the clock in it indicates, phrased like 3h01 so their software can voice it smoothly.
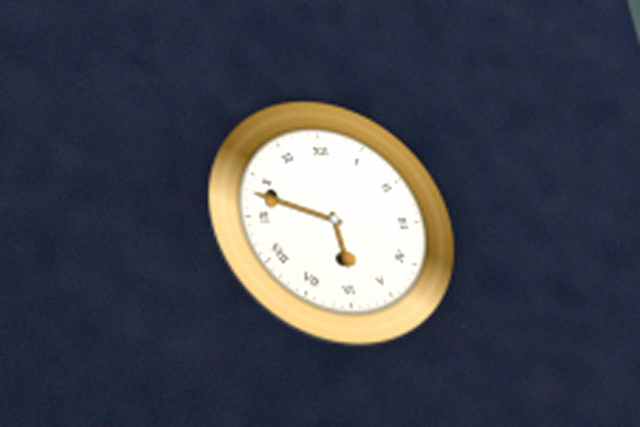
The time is 5h48
